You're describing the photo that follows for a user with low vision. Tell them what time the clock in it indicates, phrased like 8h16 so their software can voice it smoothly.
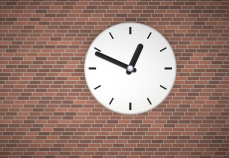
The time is 12h49
